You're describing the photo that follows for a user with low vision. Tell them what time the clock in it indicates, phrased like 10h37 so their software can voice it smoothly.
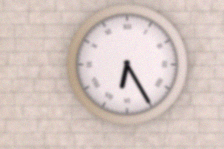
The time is 6h25
